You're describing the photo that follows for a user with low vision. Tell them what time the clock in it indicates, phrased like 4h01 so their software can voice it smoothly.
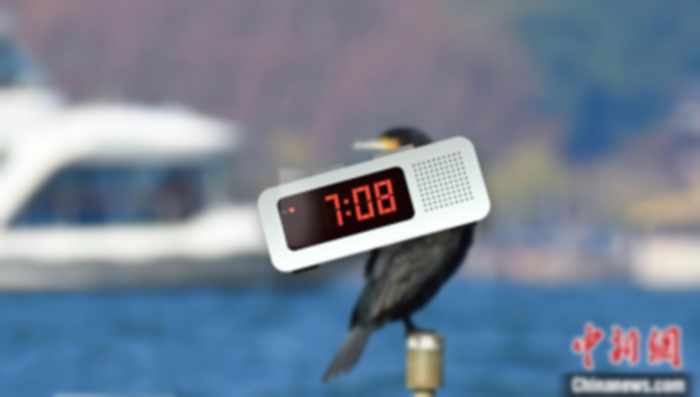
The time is 7h08
